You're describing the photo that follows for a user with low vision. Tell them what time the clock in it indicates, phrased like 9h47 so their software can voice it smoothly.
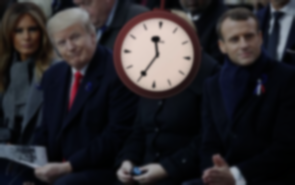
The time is 11h35
